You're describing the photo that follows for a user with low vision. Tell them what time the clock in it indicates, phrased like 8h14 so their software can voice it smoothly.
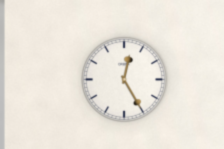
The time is 12h25
